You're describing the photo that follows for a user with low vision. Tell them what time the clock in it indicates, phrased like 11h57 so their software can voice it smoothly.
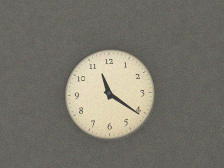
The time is 11h21
